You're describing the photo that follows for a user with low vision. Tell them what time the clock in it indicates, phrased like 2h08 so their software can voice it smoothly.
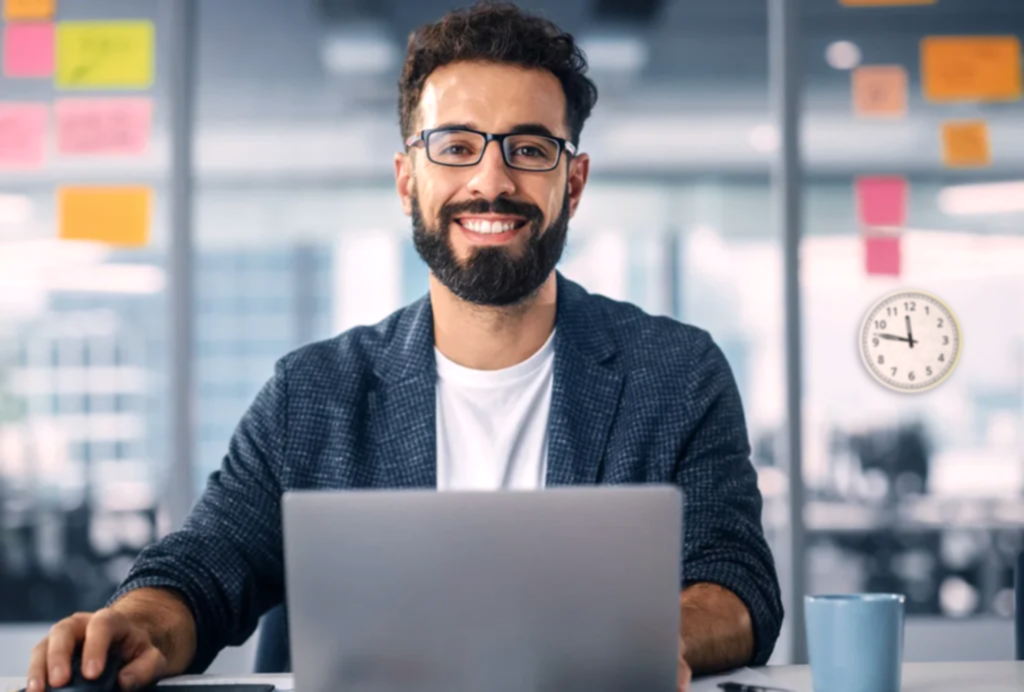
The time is 11h47
